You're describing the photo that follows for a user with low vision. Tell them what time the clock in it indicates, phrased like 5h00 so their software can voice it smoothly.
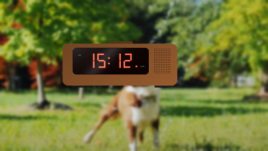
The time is 15h12
